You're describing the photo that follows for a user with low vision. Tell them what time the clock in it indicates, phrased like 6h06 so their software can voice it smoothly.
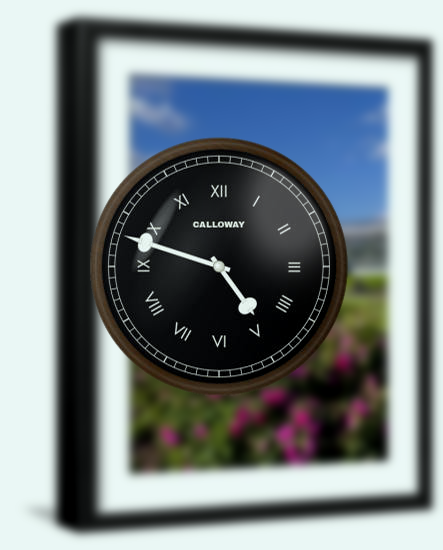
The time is 4h48
